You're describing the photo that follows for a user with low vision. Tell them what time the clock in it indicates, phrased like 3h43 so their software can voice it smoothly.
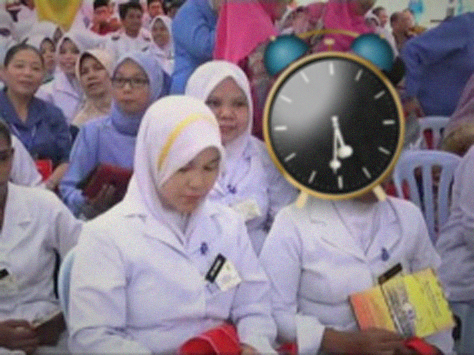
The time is 5h31
